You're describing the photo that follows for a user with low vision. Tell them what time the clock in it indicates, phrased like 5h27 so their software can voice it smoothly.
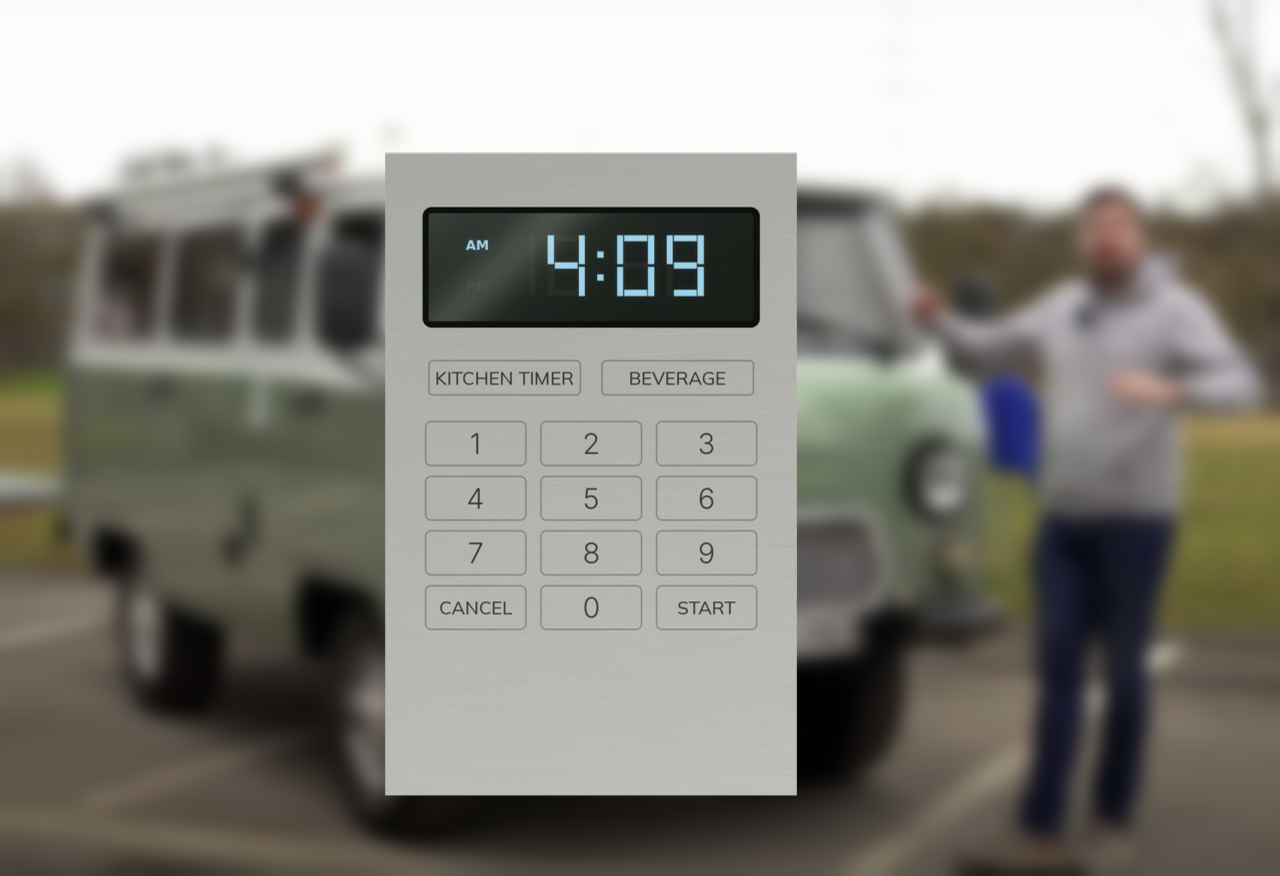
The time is 4h09
